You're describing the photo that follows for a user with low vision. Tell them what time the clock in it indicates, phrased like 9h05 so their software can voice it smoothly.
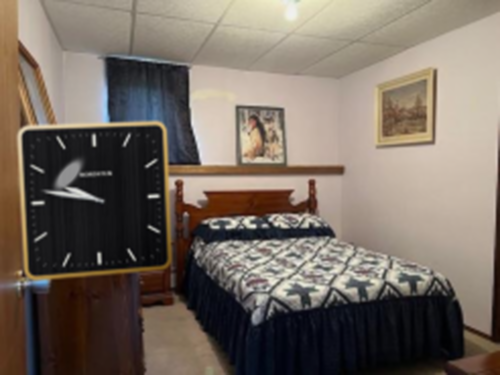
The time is 9h47
